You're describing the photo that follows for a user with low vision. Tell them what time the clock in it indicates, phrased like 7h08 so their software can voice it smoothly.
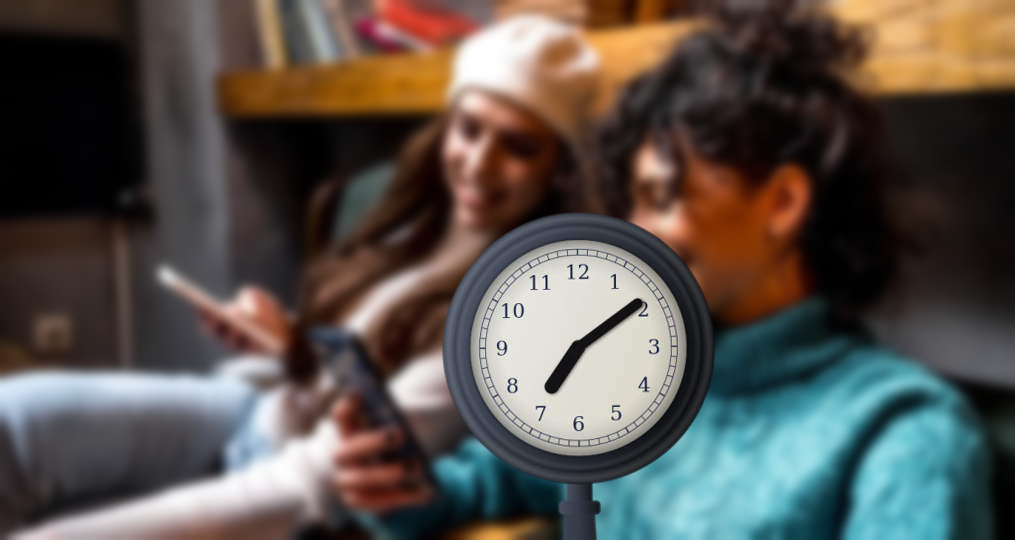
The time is 7h09
